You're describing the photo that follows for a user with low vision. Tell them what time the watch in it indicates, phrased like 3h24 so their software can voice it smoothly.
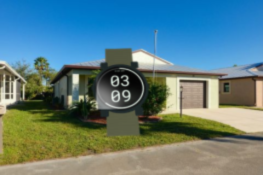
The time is 3h09
